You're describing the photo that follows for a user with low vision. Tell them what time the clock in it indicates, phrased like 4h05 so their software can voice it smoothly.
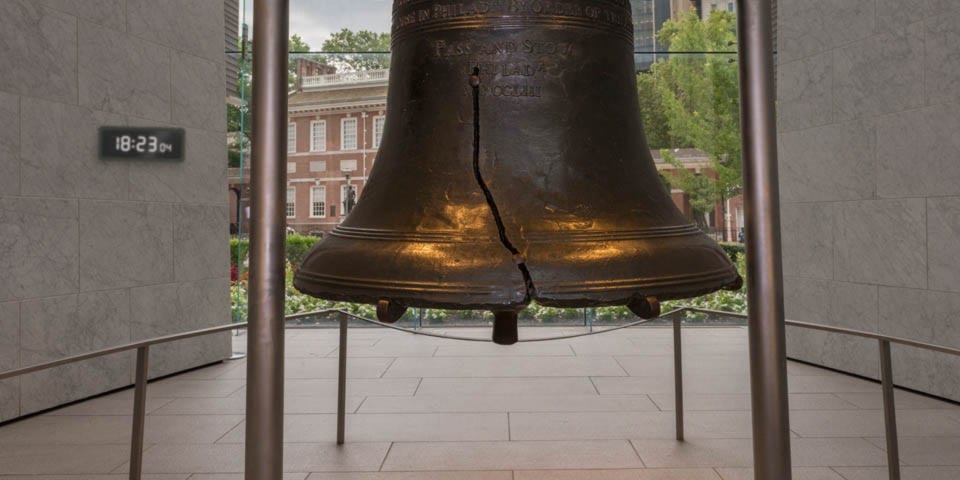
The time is 18h23
